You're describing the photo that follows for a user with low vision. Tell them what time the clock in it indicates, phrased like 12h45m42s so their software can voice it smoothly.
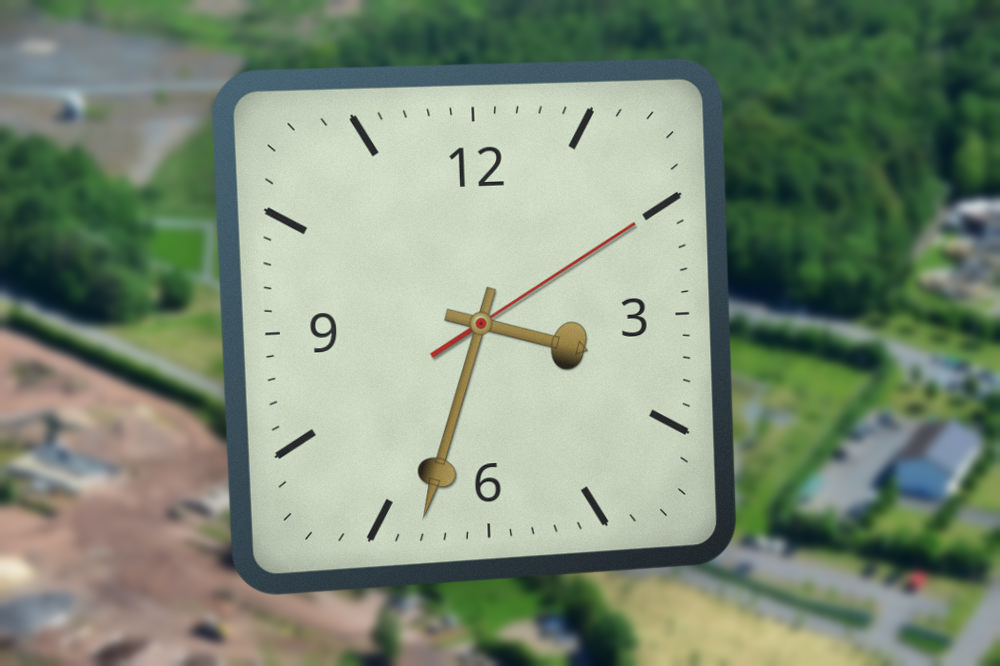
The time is 3h33m10s
